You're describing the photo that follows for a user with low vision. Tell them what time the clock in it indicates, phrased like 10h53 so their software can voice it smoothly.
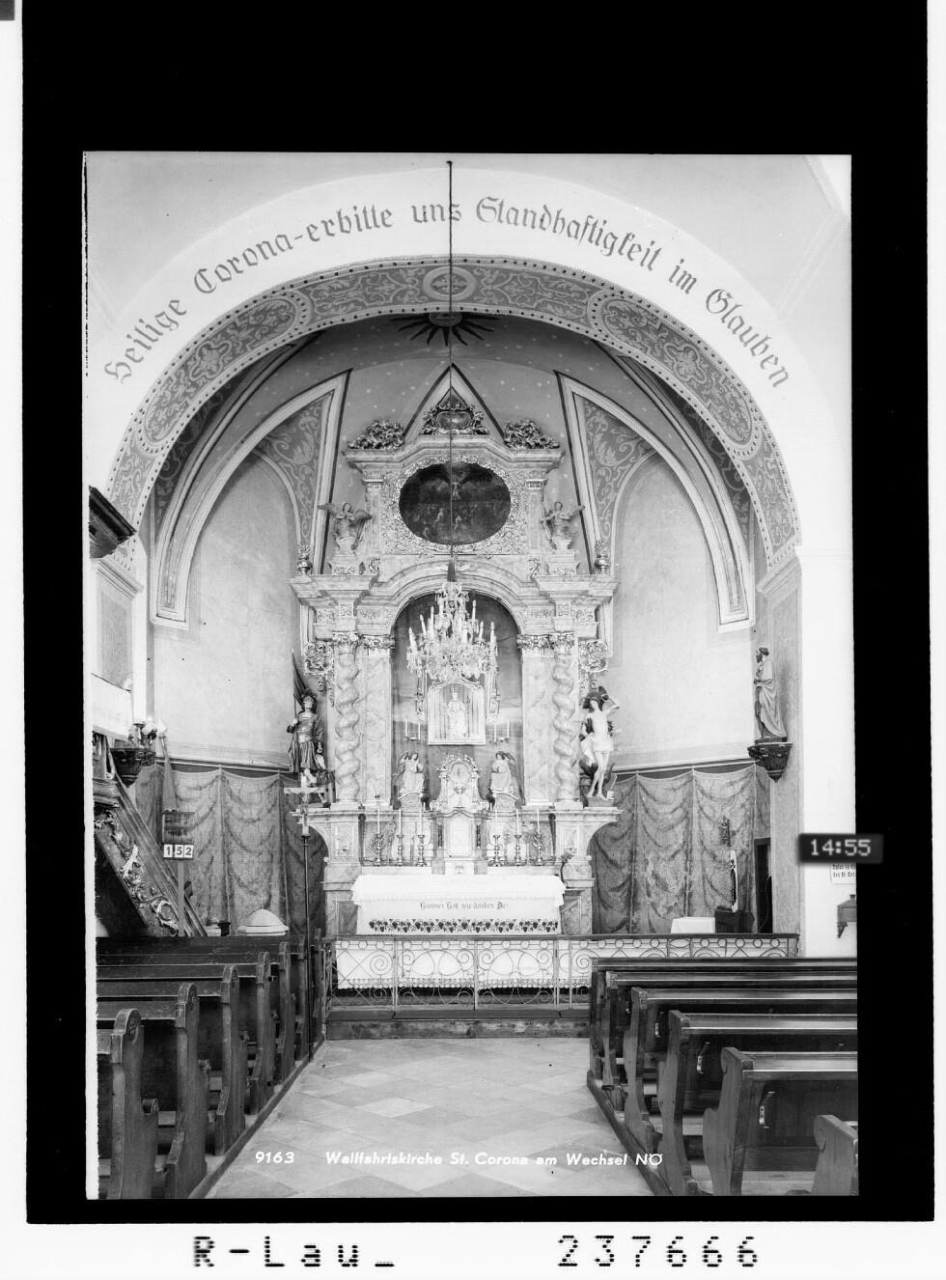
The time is 14h55
